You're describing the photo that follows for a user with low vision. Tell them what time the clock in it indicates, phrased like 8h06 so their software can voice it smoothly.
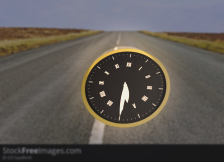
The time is 5h30
